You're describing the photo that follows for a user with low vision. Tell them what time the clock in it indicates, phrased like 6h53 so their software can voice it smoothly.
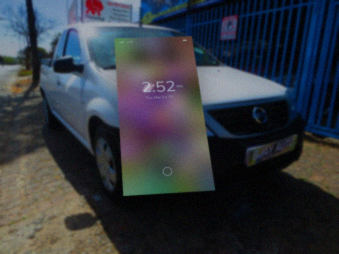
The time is 2h52
